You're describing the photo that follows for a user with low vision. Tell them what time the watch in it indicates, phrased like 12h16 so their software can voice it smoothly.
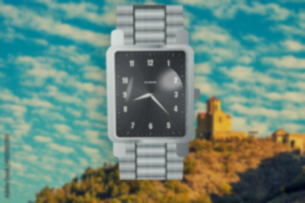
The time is 8h23
